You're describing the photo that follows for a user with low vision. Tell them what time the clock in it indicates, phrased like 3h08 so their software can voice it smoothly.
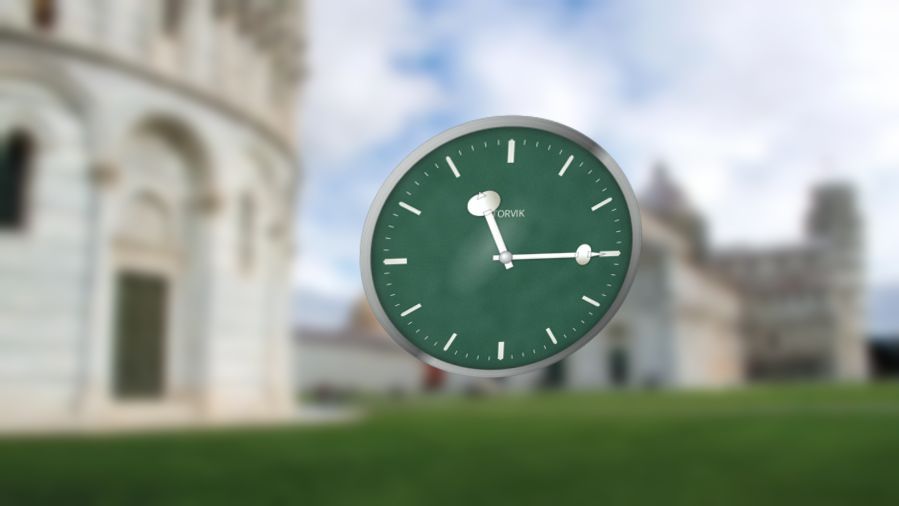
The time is 11h15
